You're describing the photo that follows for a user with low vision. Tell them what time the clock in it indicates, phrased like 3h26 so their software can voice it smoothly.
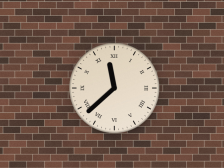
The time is 11h38
